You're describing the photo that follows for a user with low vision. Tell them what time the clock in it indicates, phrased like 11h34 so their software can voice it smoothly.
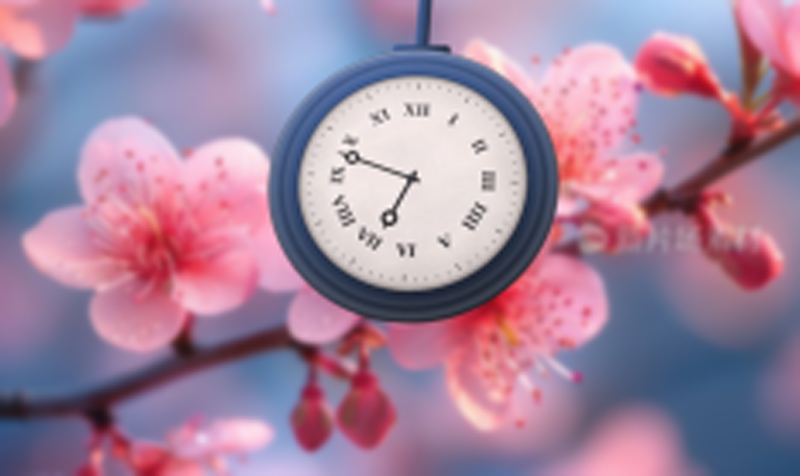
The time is 6h48
